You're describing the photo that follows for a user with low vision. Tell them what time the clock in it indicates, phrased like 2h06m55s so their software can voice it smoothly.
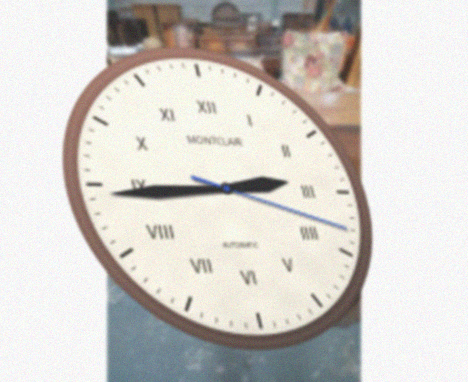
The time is 2h44m18s
